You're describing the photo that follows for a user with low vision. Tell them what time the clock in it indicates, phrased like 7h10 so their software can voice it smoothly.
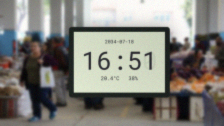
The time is 16h51
